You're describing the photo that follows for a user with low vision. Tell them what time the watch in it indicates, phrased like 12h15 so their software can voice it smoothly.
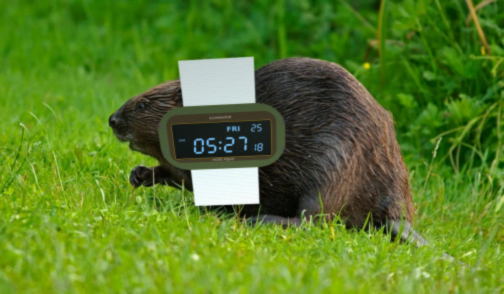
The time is 5h27
